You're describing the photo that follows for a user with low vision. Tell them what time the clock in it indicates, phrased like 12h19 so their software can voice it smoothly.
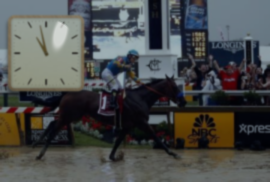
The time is 10h58
